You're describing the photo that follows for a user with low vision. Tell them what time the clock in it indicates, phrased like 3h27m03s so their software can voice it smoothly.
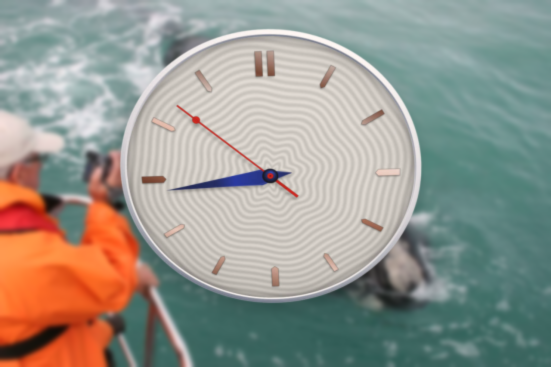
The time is 8h43m52s
